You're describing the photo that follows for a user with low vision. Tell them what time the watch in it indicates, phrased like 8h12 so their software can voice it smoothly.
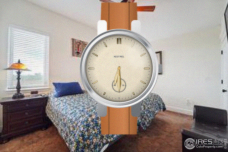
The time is 6h30
